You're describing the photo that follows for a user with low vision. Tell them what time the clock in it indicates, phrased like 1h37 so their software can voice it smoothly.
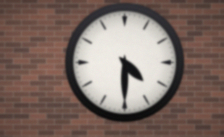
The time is 4h30
